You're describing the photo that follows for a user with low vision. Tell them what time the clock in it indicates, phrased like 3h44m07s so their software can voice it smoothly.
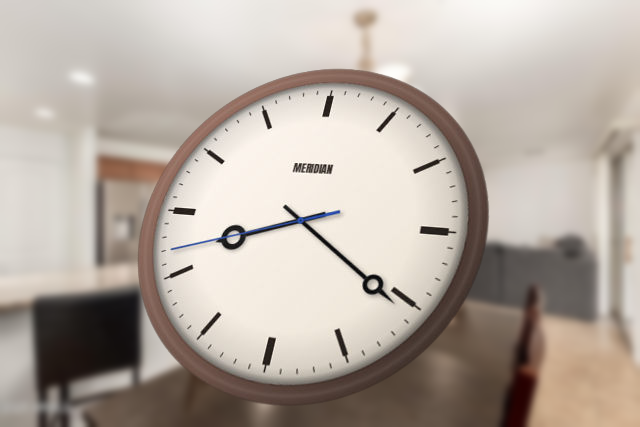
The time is 8h20m42s
